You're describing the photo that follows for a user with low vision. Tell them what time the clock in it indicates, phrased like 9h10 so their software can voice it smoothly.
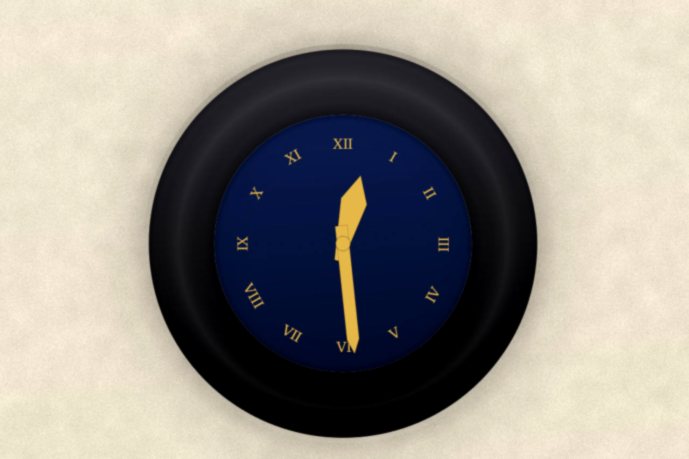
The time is 12h29
